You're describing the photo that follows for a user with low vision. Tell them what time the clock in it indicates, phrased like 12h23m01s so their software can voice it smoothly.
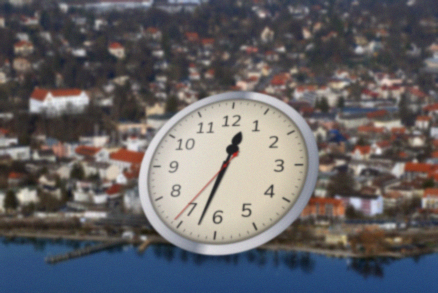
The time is 12h32m36s
